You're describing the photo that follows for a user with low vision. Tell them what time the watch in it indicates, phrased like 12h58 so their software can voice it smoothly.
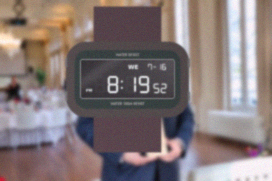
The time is 8h19
